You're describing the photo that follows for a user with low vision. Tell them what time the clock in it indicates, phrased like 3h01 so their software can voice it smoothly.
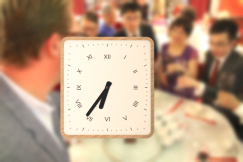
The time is 6h36
